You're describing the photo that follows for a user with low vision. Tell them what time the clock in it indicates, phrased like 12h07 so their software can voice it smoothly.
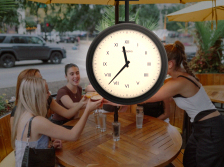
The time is 11h37
